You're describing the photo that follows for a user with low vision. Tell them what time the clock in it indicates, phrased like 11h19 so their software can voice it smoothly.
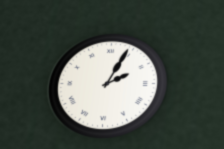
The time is 2h04
